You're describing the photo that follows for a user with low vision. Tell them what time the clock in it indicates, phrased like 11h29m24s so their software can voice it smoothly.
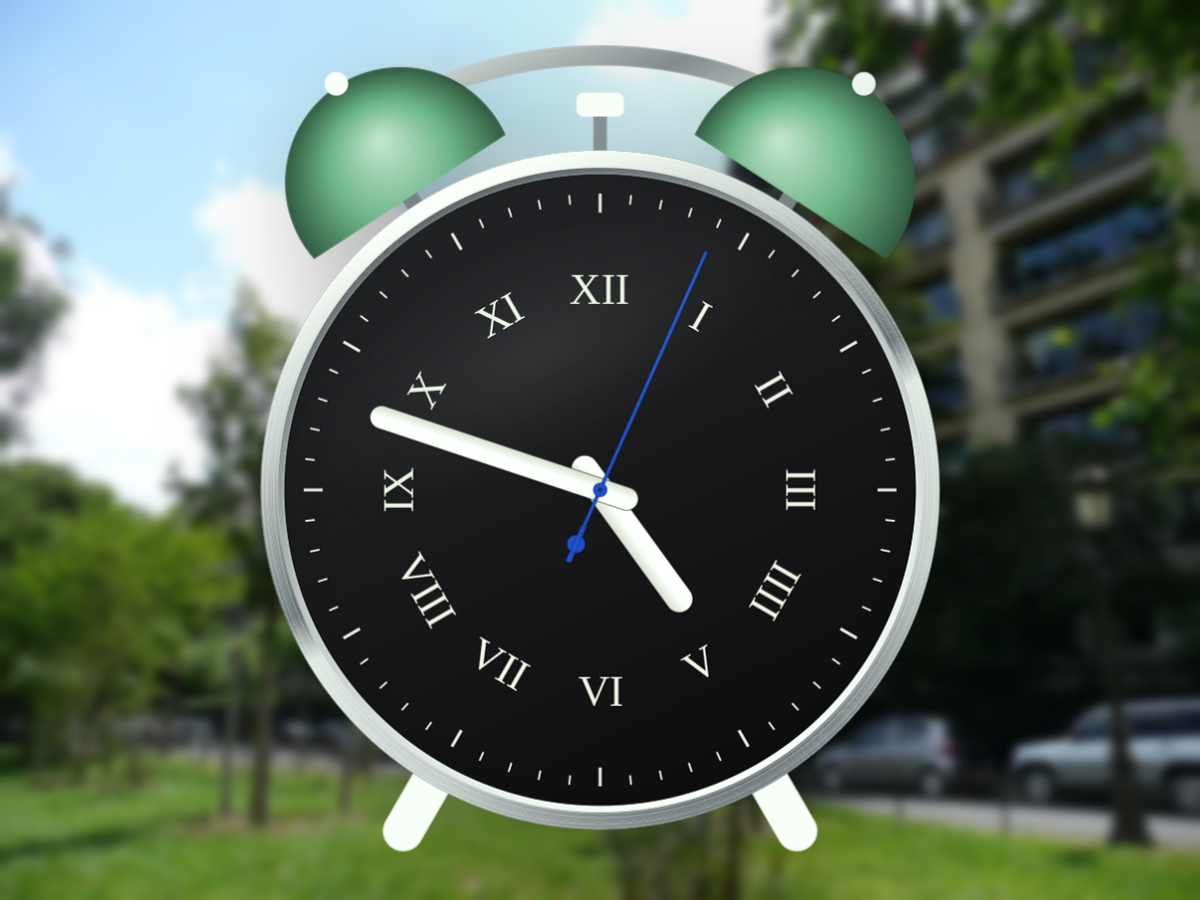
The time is 4h48m04s
